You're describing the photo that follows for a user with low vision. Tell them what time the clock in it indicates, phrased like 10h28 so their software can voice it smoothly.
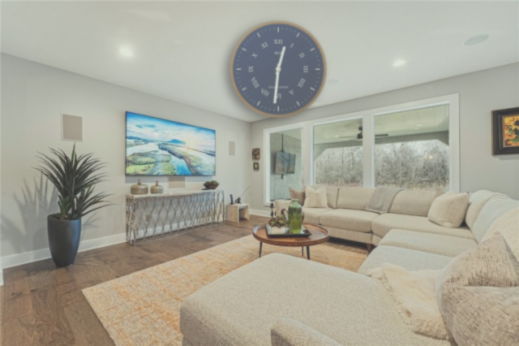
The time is 12h31
